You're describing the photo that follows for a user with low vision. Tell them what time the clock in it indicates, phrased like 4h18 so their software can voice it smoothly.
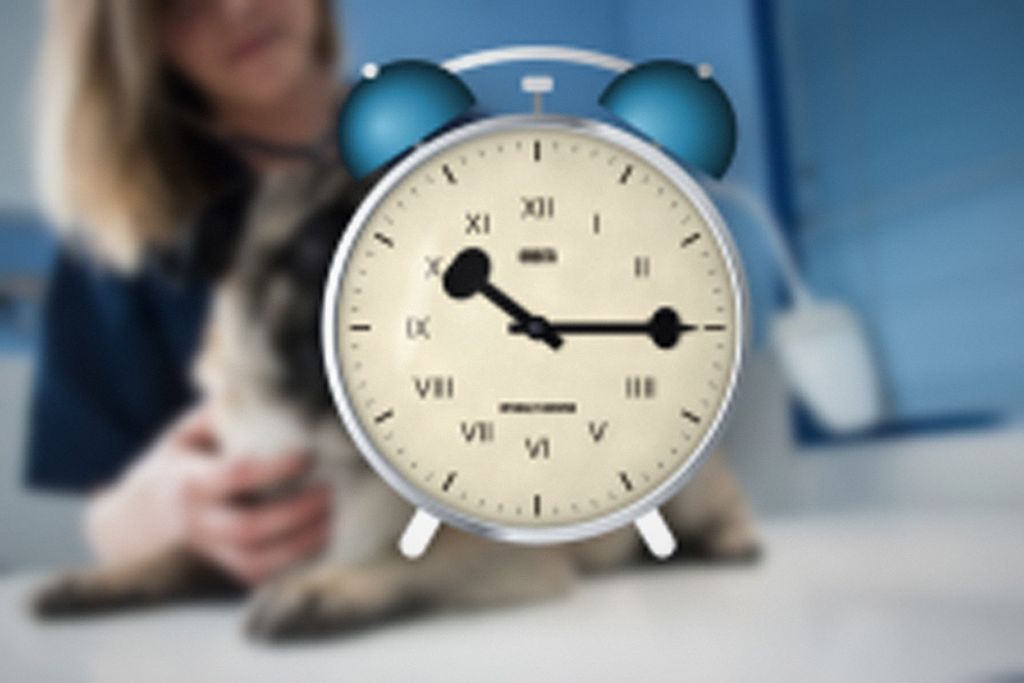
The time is 10h15
